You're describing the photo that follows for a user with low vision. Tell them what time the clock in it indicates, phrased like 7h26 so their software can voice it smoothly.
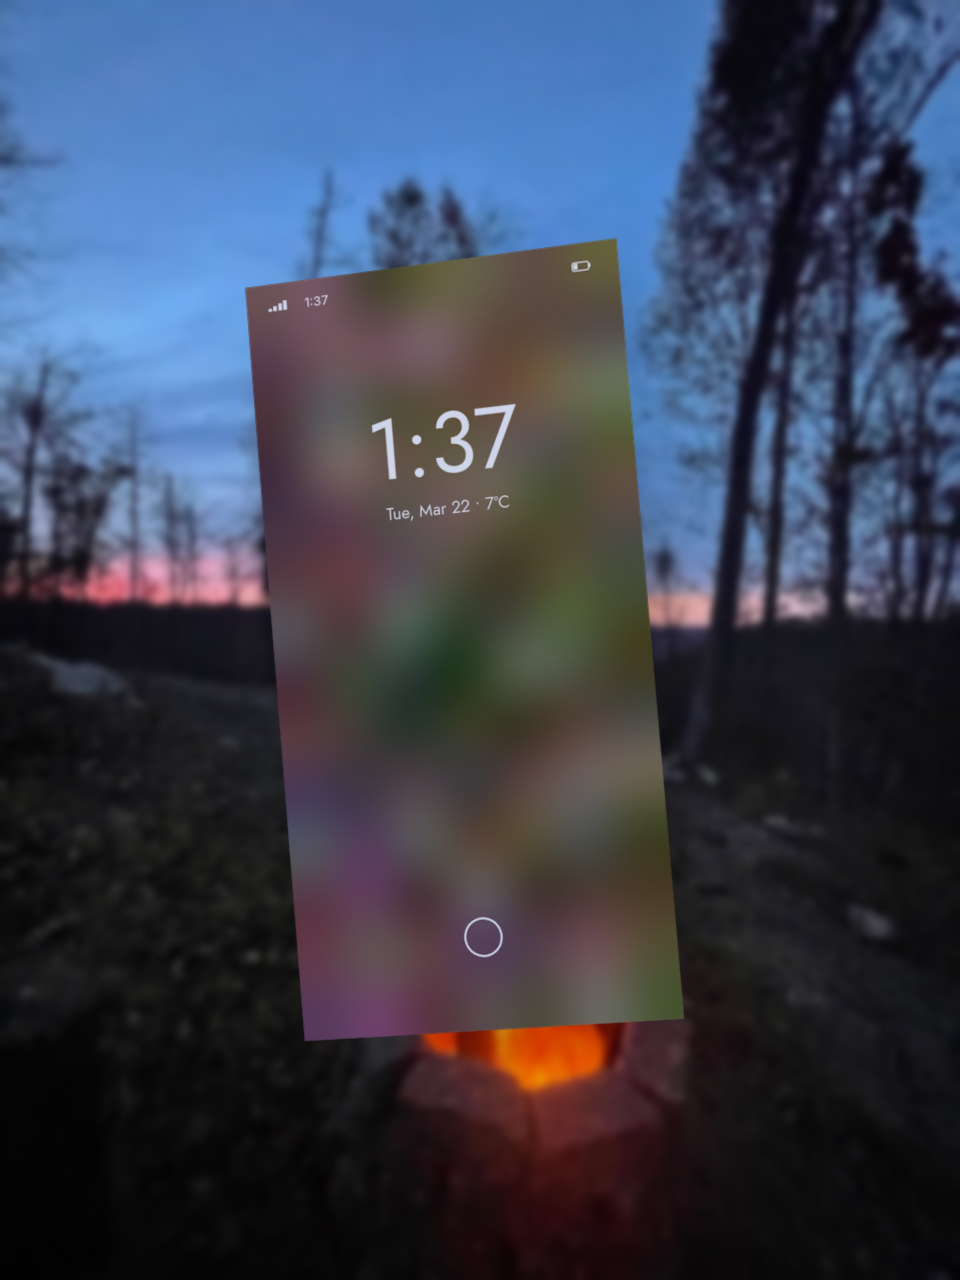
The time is 1h37
